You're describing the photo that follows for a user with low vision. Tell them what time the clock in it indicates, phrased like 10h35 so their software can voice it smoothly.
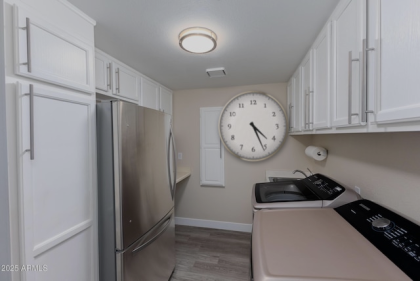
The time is 4h26
